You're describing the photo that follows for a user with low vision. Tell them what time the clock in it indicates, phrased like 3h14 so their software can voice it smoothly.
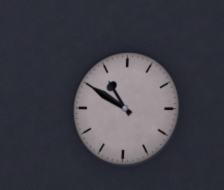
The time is 10h50
